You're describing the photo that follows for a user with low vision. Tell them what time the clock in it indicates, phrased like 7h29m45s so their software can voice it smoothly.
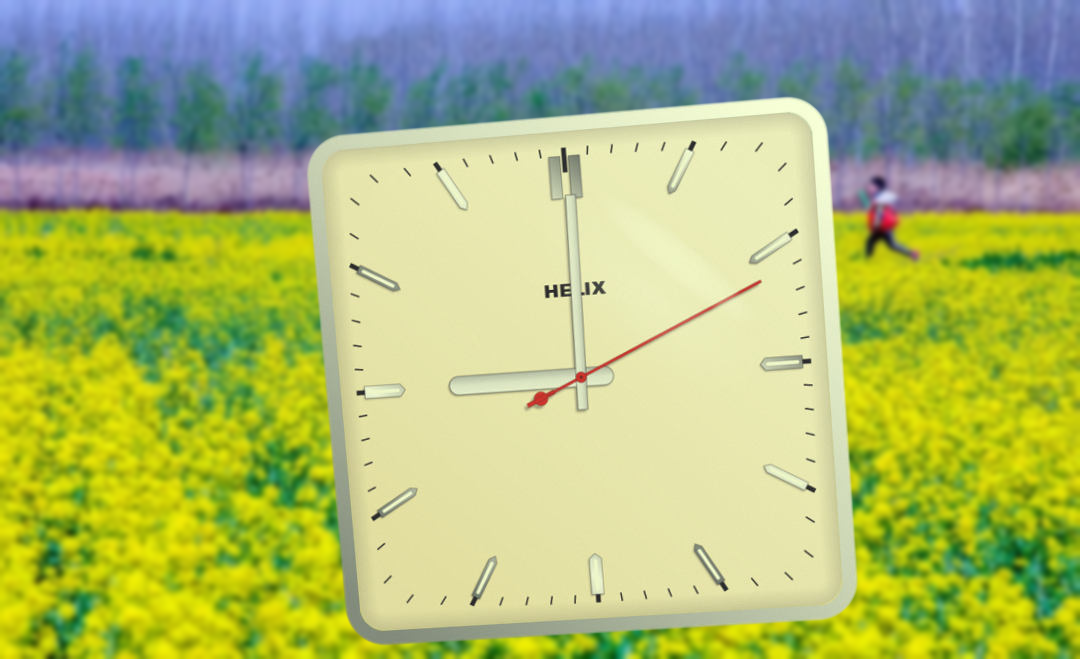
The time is 9h00m11s
